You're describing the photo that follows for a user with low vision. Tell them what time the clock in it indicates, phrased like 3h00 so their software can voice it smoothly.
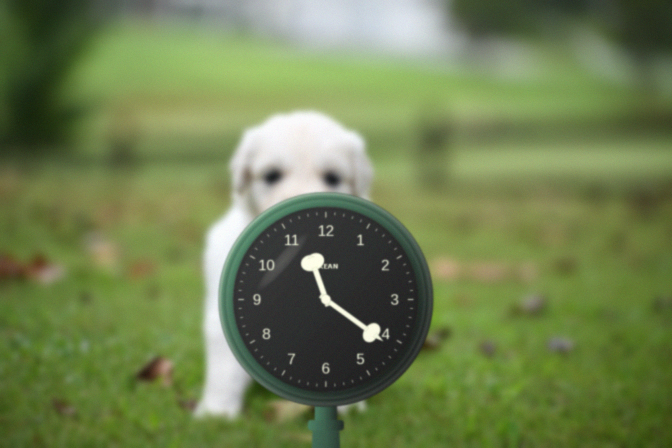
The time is 11h21
